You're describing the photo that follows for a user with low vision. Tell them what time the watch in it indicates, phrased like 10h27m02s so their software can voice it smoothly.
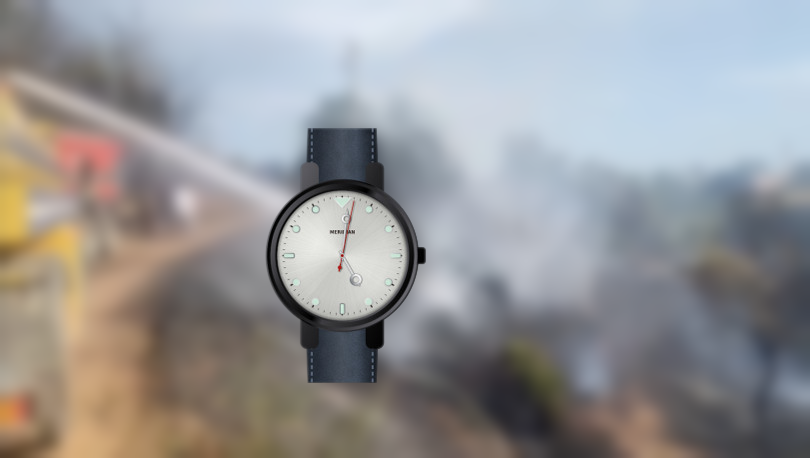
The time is 5h01m02s
